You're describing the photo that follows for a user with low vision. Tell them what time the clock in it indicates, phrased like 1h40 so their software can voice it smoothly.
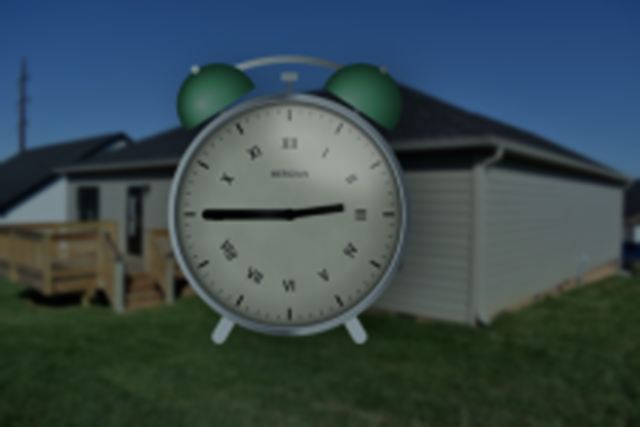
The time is 2h45
